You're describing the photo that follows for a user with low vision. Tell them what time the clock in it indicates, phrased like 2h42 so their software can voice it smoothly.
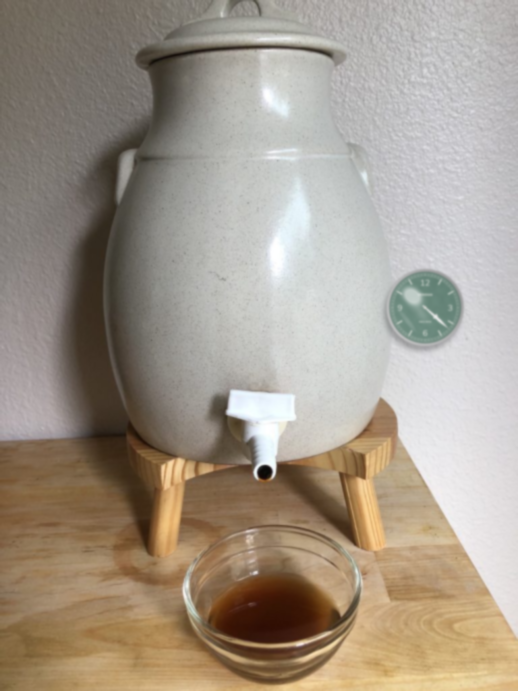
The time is 4h22
